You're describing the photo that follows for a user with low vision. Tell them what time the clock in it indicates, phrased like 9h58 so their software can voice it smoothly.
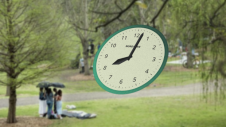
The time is 8h02
